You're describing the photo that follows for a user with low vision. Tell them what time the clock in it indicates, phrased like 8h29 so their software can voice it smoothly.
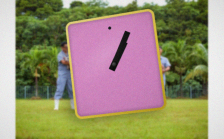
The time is 1h05
